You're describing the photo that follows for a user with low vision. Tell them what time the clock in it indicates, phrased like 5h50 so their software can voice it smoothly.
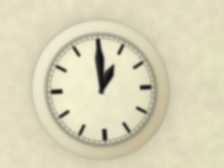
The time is 1h00
